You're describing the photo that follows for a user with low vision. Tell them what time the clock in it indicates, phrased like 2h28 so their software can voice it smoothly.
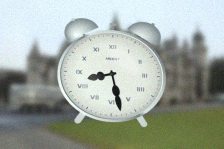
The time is 8h28
